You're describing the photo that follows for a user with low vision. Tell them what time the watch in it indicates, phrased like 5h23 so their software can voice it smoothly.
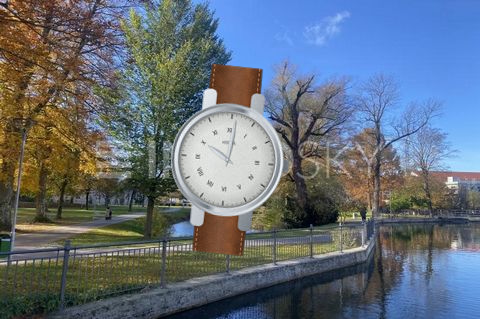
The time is 10h01
